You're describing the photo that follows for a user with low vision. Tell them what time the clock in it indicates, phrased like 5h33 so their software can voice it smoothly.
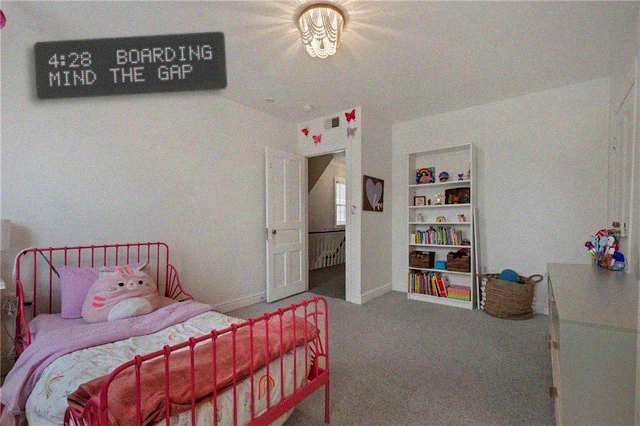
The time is 4h28
